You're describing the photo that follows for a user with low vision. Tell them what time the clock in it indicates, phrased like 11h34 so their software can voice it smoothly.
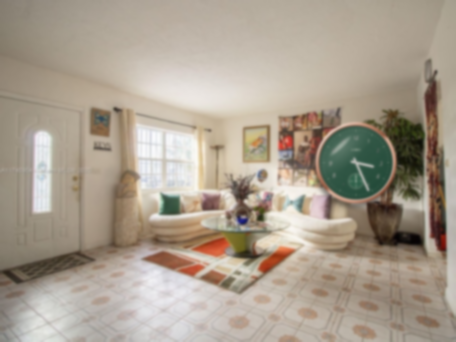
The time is 3h26
